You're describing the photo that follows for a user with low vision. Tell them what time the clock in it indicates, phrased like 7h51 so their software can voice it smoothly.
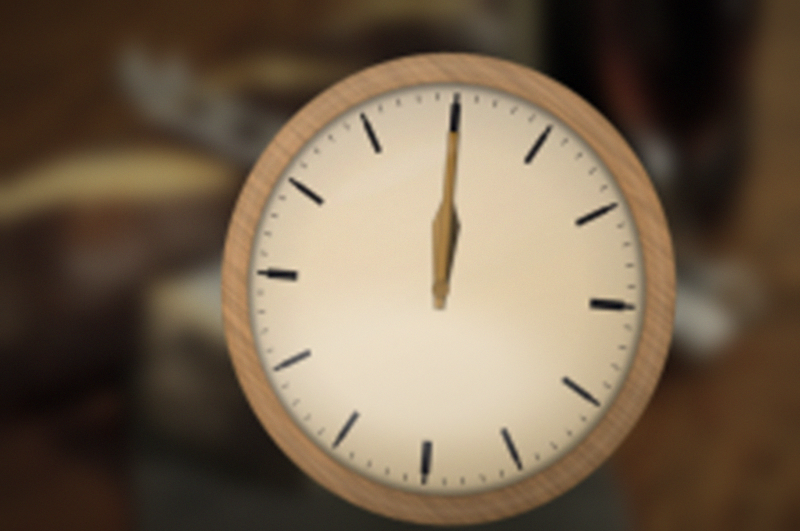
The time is 12h00
